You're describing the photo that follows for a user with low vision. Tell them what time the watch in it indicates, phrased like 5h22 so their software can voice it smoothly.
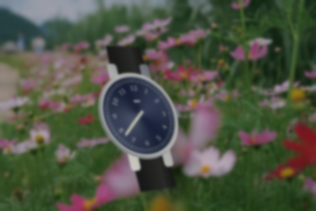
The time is 7h38
